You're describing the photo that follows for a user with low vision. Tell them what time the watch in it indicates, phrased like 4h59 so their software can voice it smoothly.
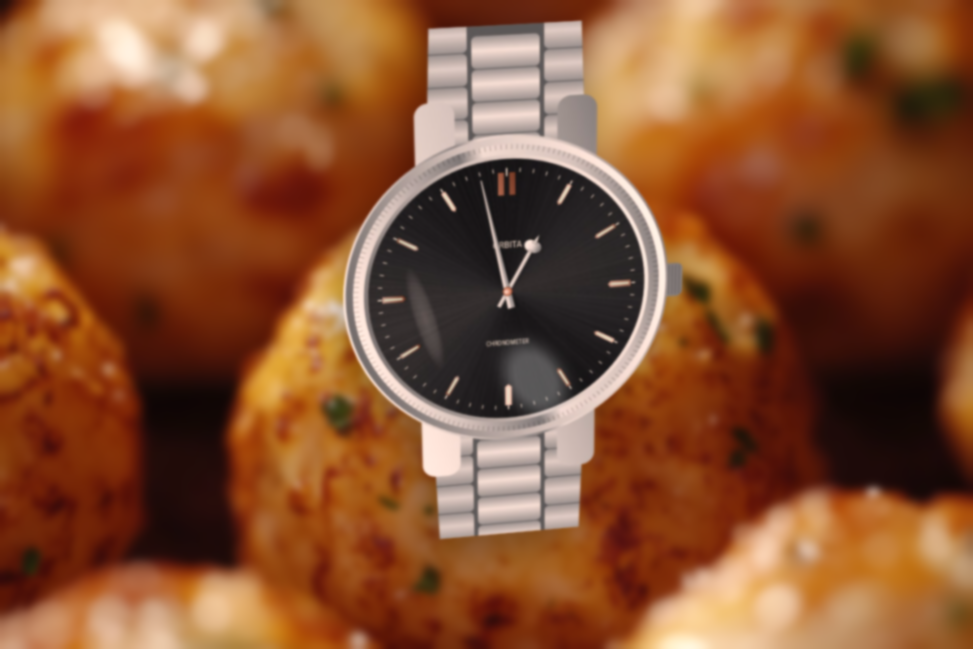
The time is 12h58
